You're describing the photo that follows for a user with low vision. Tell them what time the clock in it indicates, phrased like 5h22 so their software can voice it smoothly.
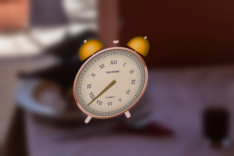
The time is 7h38
